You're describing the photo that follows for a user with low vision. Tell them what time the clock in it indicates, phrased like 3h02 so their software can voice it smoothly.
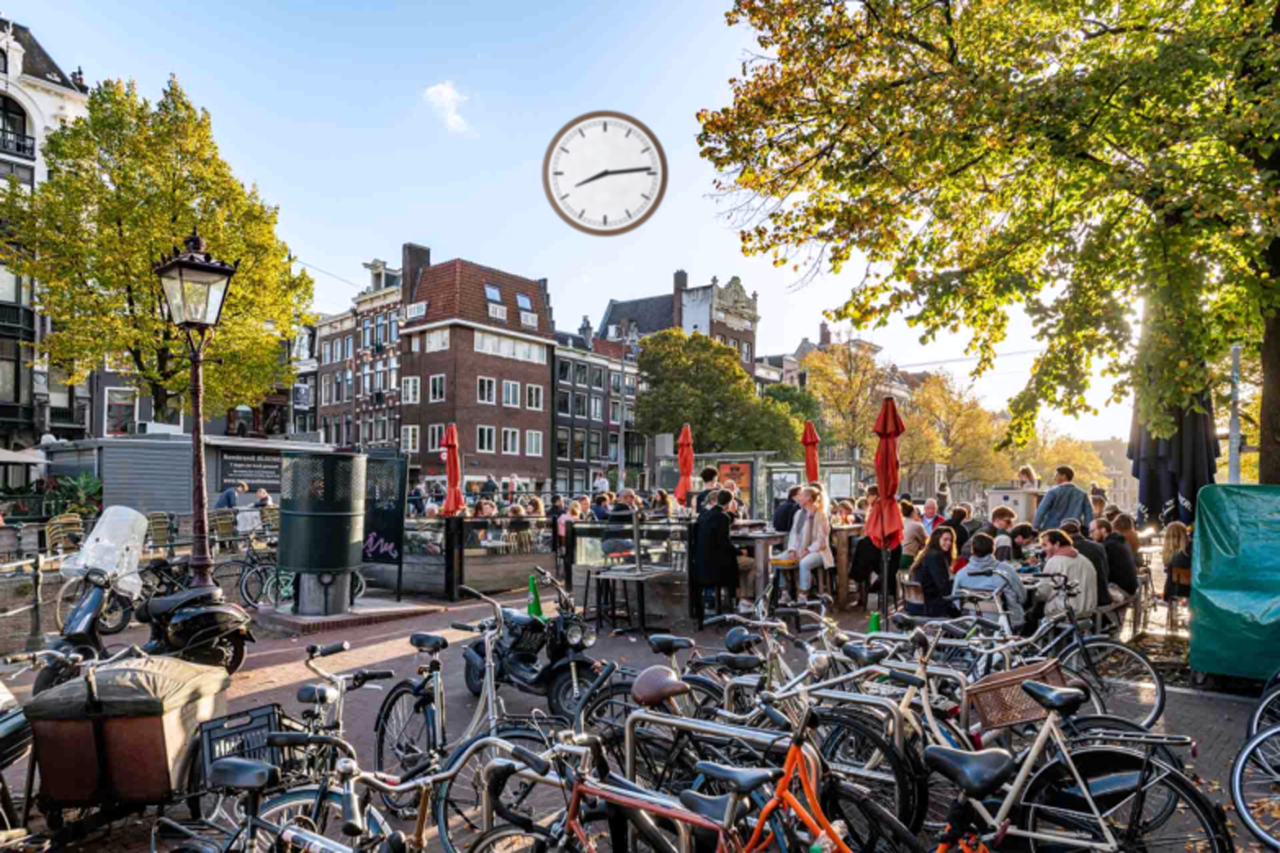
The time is 8h14
